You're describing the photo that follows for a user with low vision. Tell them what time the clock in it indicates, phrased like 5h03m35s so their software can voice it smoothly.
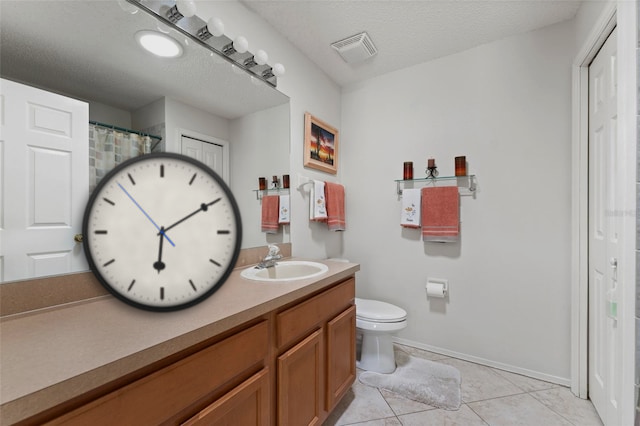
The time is 6h09m53s
